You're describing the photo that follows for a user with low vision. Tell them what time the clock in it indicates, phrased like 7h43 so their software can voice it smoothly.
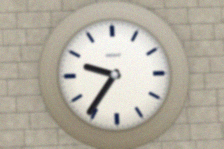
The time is 9h36
